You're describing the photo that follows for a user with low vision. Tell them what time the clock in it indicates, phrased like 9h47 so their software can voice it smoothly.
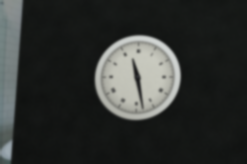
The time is 11h28
